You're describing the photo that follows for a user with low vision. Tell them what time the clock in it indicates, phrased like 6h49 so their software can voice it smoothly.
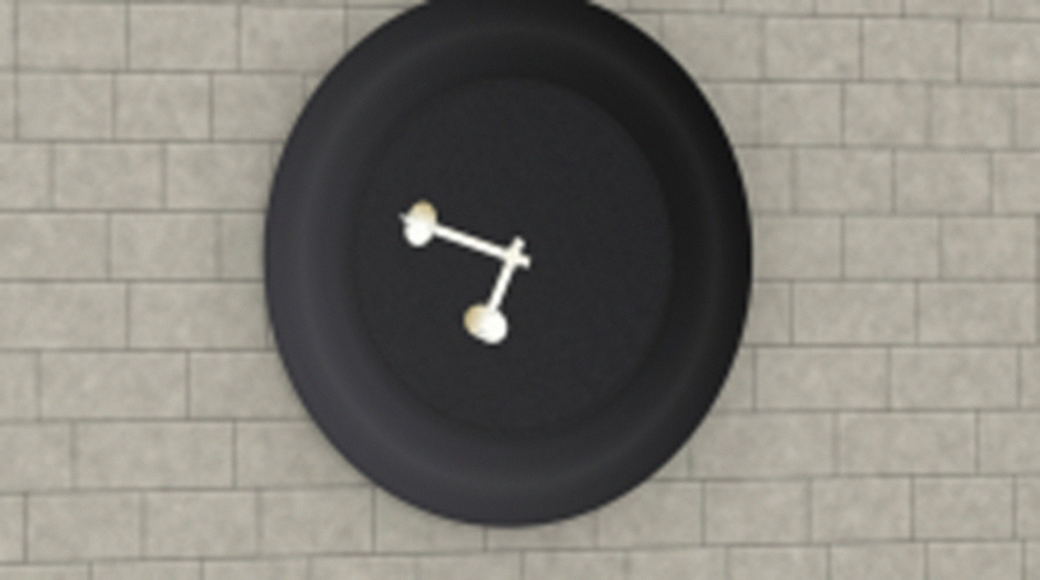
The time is 6h48
